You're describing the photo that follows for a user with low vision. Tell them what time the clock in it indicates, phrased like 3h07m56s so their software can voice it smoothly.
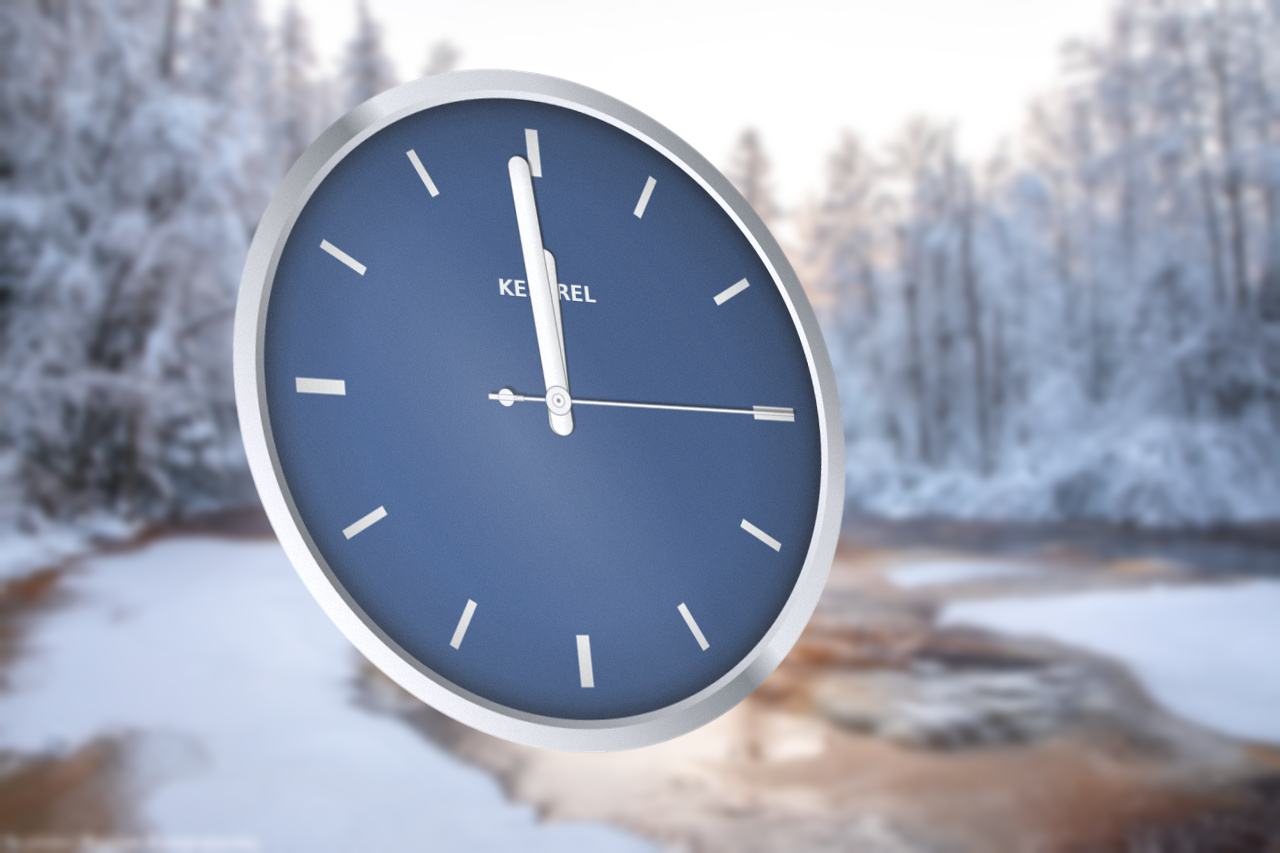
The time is 11h59m15s
